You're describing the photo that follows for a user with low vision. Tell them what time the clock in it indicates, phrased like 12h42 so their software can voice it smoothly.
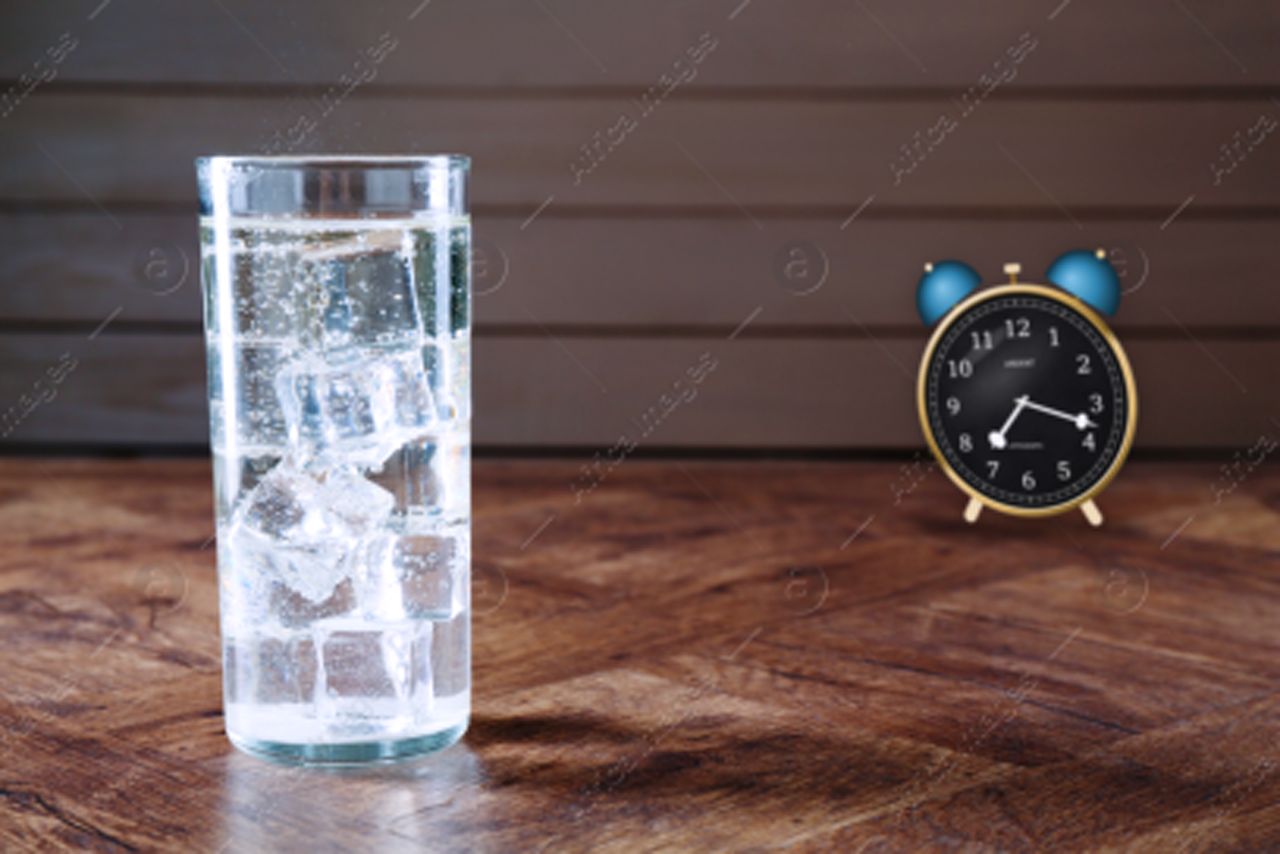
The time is 7h18
